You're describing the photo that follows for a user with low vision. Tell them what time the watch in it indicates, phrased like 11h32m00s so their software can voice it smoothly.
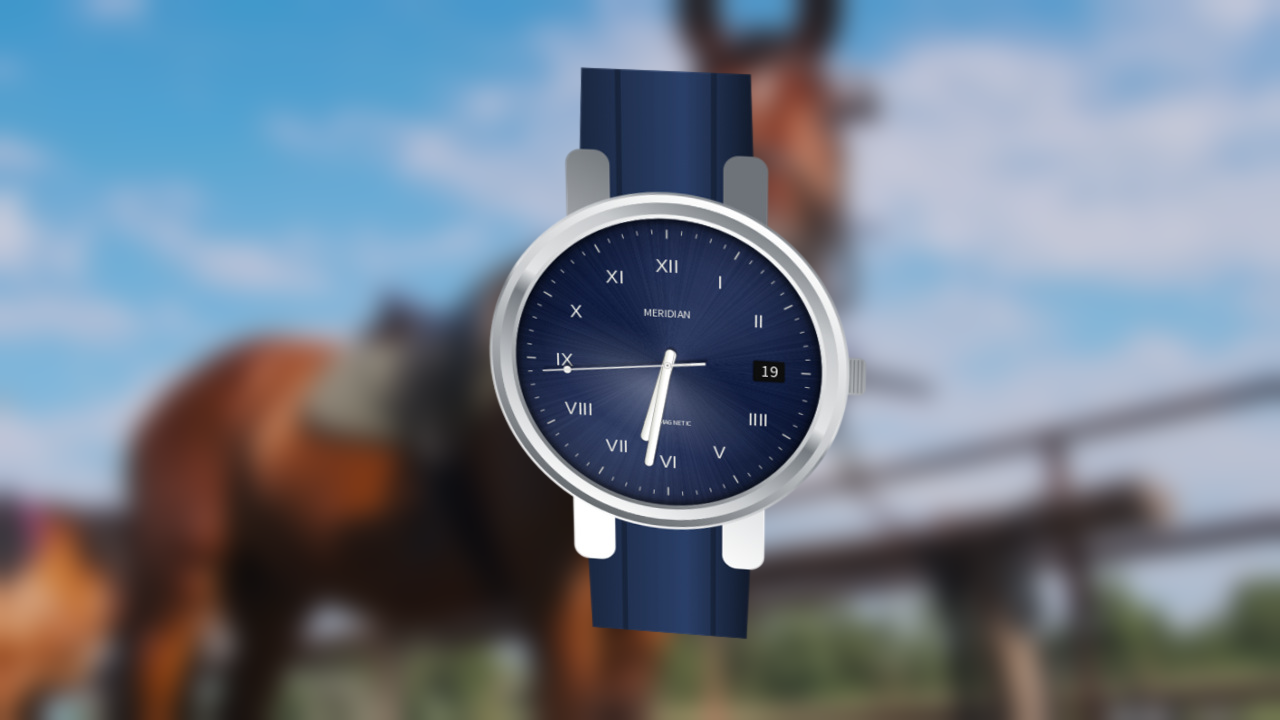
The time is 6h31m44s
